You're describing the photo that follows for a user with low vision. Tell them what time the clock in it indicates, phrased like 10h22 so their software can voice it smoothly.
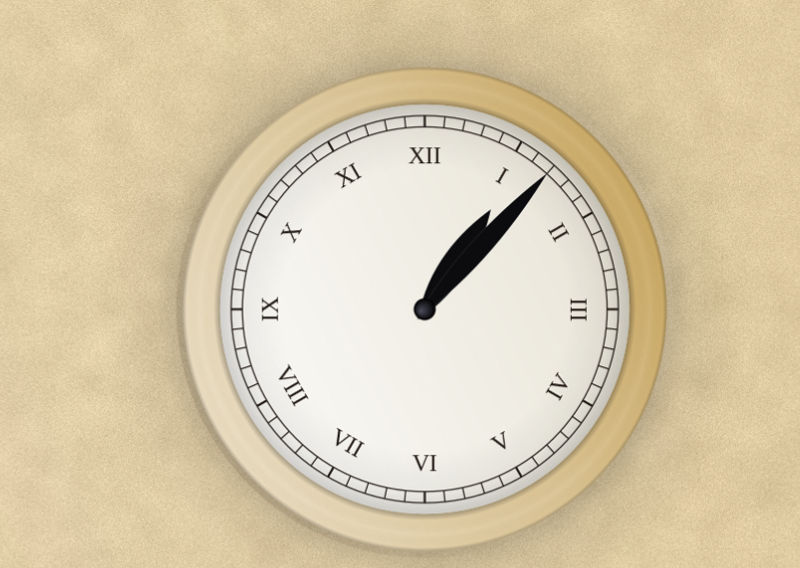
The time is 1h07
